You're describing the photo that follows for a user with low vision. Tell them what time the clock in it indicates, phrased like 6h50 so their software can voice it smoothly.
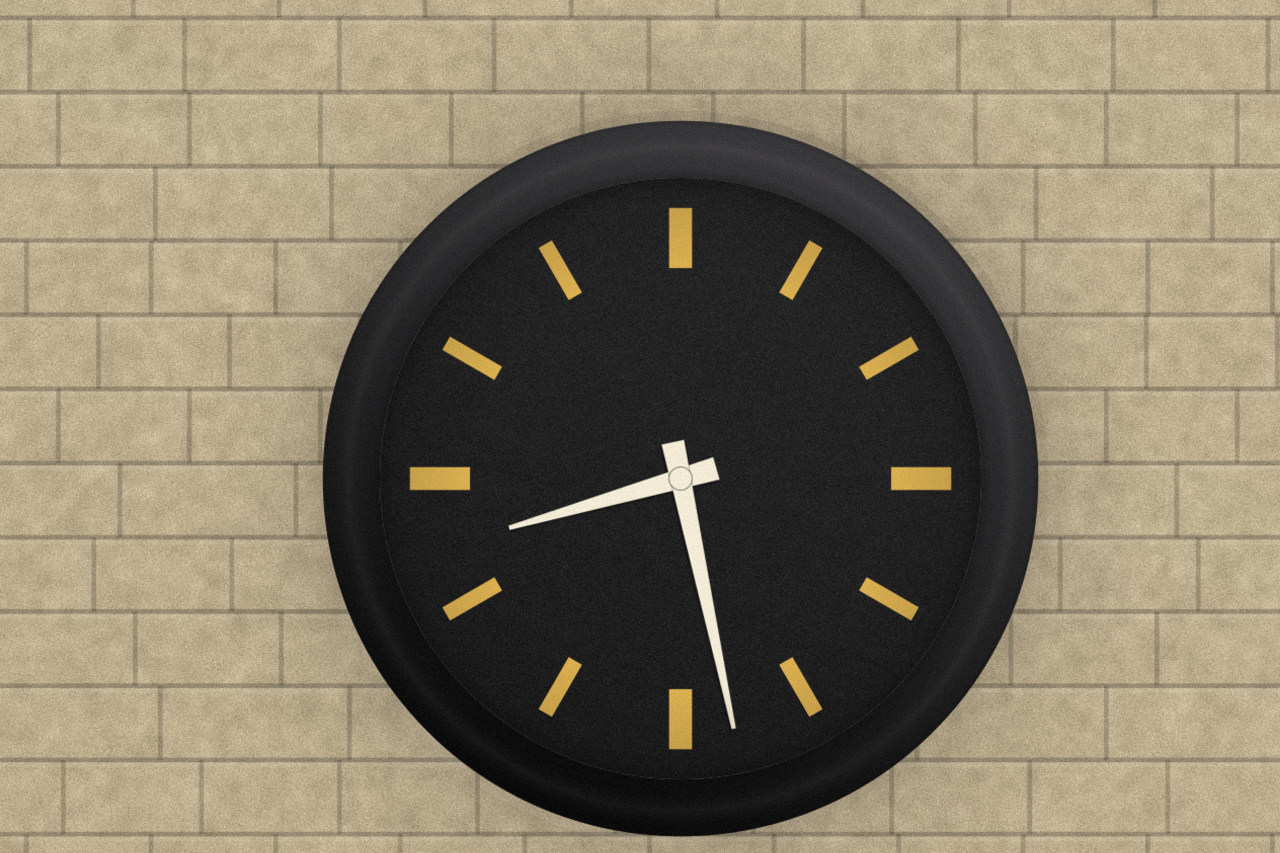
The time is 8h28
